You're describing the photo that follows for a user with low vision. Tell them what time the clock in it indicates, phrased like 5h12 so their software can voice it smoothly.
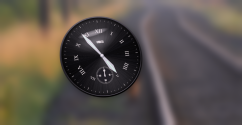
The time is 4h54
